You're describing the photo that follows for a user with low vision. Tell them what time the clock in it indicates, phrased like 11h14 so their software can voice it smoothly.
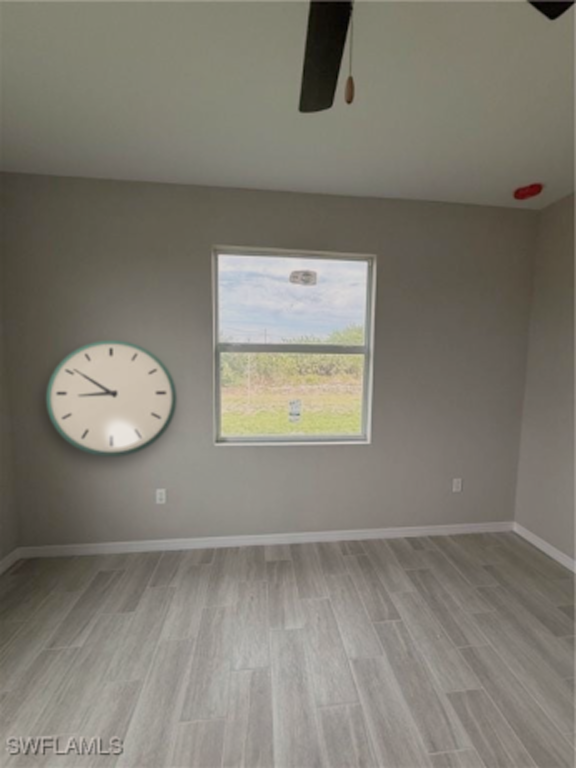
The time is 8h51
